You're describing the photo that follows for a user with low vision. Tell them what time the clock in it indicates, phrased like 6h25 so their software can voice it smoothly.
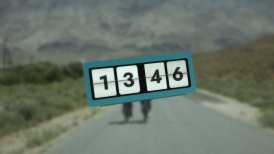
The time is 13h46
